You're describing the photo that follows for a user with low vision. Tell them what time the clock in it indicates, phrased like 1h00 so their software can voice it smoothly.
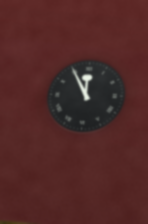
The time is 11h55
